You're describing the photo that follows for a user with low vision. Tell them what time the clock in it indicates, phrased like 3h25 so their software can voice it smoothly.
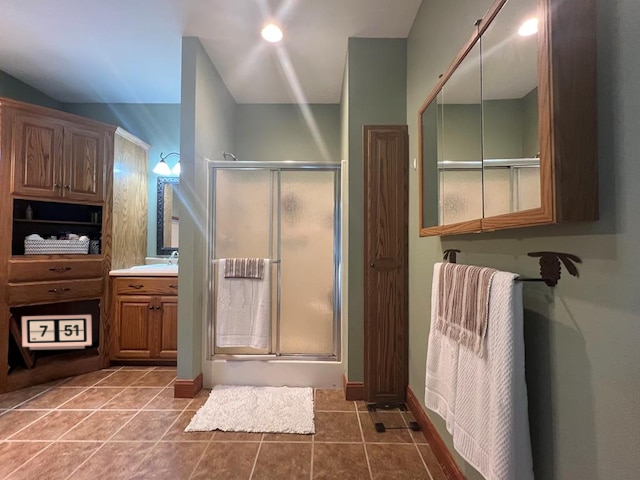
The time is 7h51
